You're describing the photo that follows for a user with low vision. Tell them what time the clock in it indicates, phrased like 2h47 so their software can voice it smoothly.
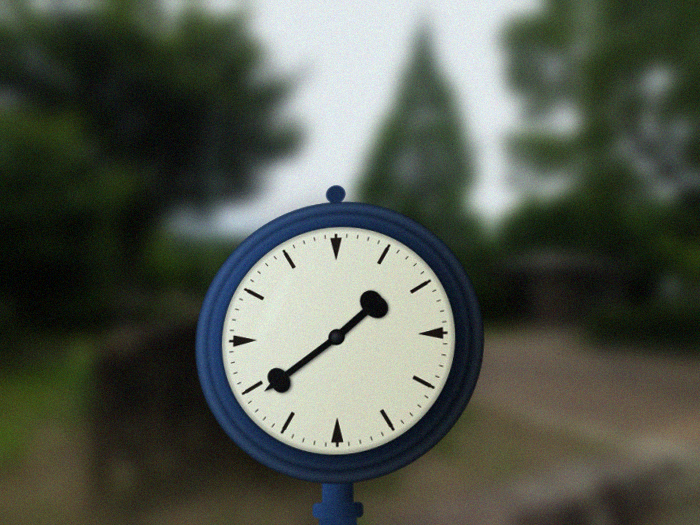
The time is 1h39
